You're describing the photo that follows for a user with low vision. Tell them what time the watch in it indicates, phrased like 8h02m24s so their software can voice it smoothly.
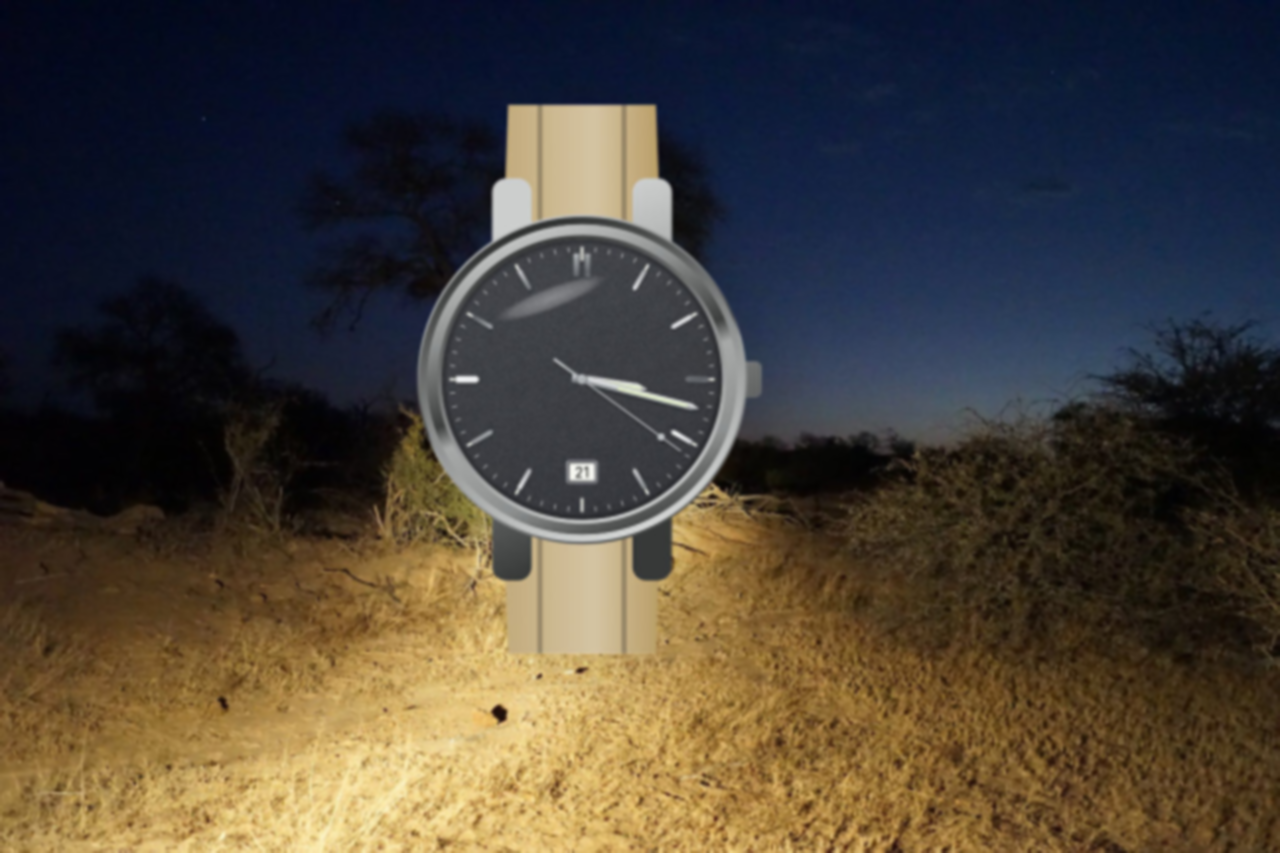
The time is 3h17m21s
